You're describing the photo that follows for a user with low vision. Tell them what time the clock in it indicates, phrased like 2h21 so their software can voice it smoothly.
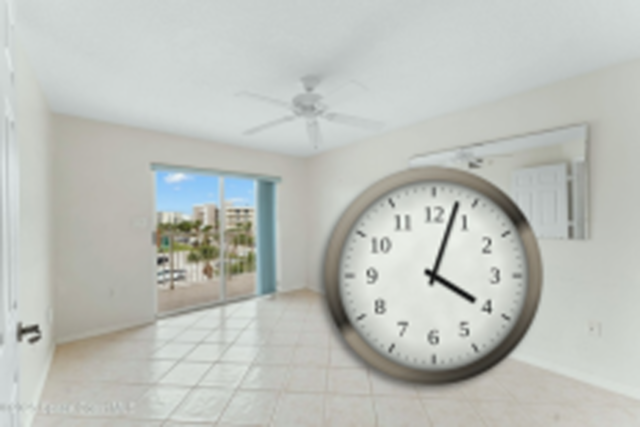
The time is 4h03
